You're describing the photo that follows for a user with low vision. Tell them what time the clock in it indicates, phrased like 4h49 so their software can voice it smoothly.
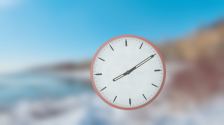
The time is 8h10
